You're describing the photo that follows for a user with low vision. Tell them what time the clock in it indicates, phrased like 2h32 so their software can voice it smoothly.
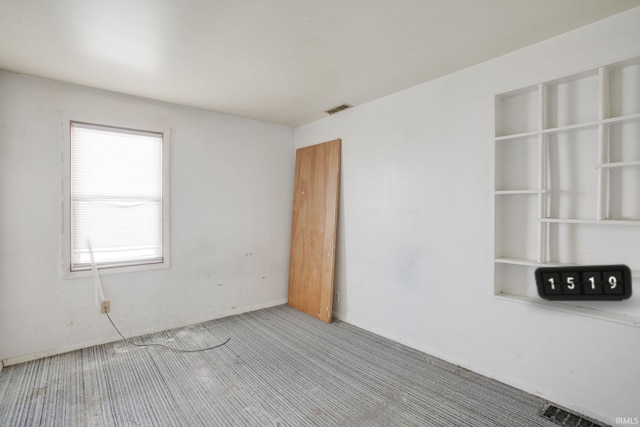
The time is 15h19
